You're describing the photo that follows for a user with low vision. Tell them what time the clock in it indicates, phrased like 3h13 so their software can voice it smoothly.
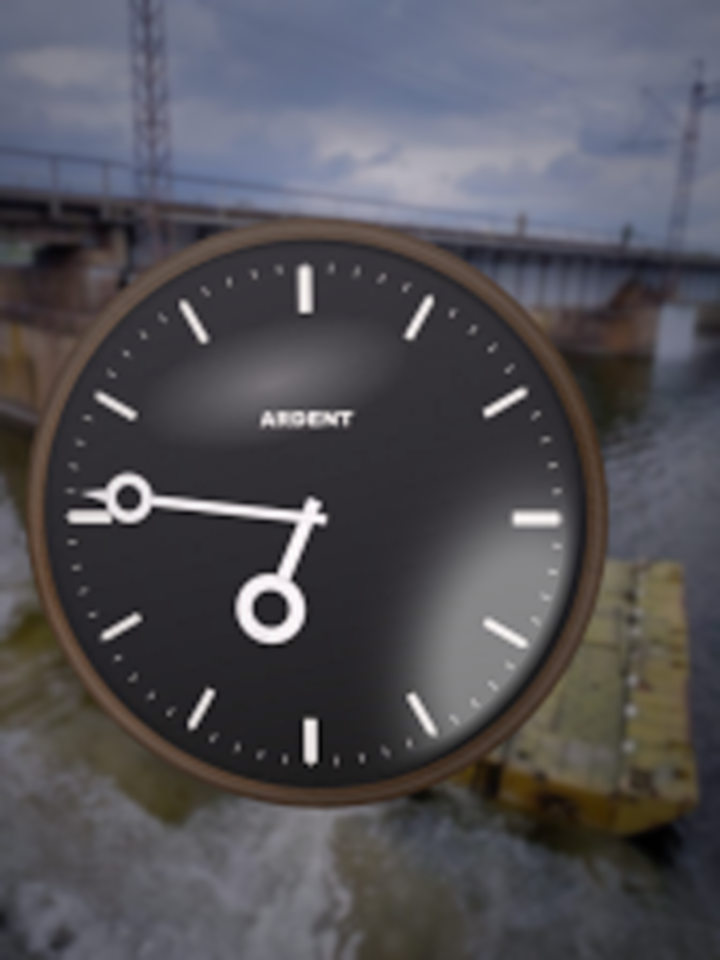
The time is 6h46
